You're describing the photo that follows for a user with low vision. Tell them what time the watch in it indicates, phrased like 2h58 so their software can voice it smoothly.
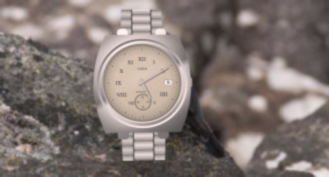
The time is 5h10
